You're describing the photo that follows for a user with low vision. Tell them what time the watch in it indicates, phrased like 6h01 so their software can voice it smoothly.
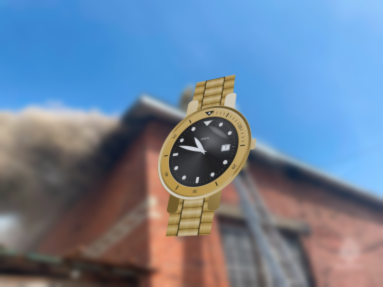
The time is 10h48
